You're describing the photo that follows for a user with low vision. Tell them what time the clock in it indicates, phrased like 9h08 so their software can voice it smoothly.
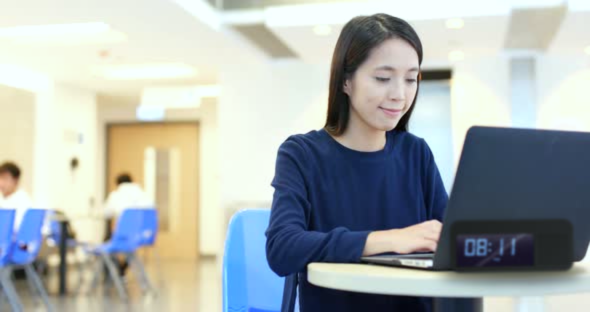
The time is 8h11
